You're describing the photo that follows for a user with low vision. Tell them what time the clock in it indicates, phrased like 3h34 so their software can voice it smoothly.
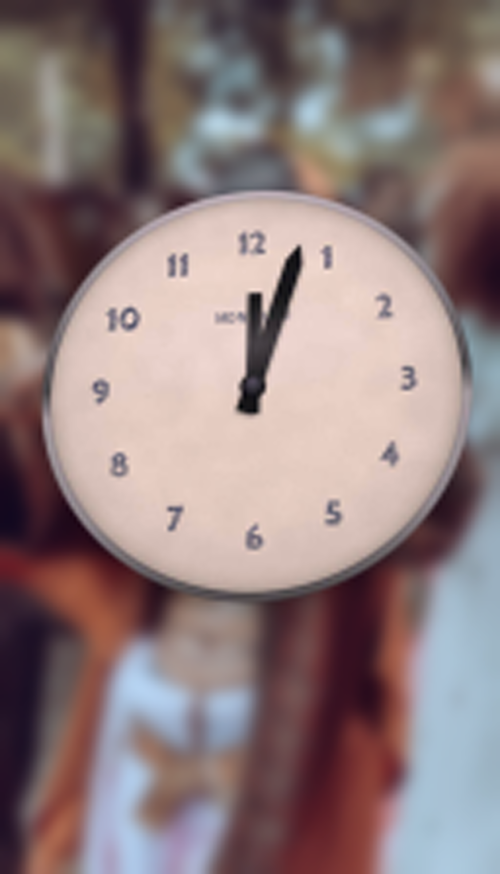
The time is 12h03
